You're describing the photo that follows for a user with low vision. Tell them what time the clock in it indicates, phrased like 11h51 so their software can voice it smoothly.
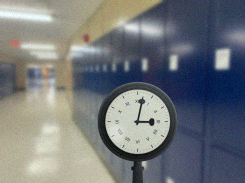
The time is 3h02
